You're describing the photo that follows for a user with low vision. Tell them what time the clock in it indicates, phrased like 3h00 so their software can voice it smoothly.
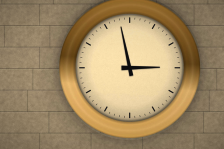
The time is 2h58
